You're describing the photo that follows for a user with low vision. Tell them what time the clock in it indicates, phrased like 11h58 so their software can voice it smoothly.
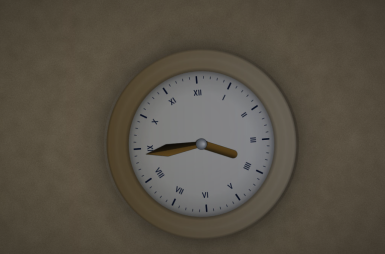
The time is 3h44
